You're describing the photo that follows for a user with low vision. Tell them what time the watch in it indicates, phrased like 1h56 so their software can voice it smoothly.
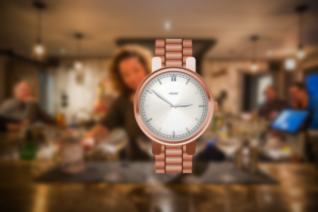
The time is 2h51
